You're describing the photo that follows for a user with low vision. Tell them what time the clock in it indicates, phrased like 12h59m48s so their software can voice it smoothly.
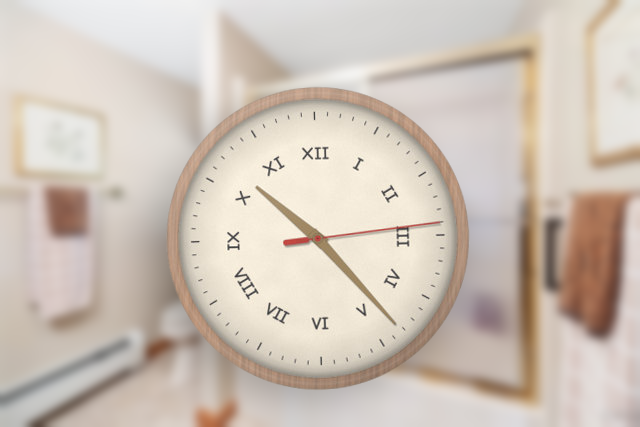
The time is 10h23m14s
